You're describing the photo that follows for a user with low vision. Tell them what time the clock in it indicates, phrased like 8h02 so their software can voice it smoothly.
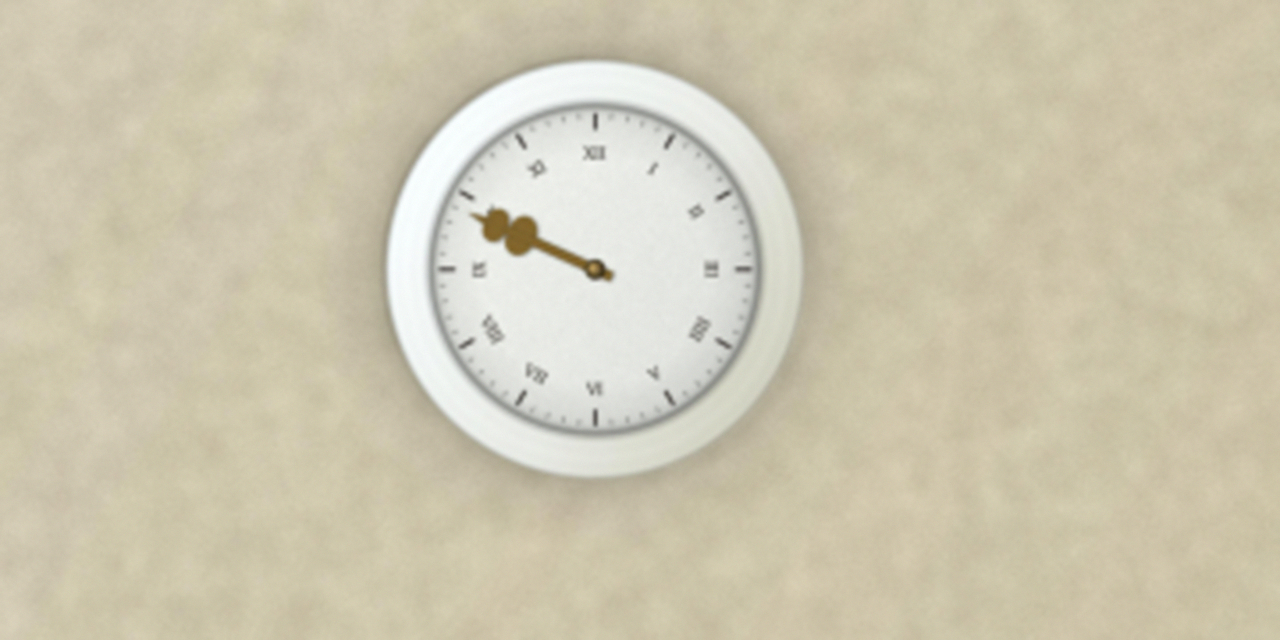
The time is 9h49
